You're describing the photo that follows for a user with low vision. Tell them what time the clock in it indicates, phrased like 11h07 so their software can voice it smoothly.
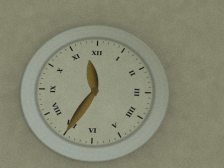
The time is 11h35
